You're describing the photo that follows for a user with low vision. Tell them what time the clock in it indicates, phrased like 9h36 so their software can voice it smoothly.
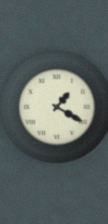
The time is 1h20
